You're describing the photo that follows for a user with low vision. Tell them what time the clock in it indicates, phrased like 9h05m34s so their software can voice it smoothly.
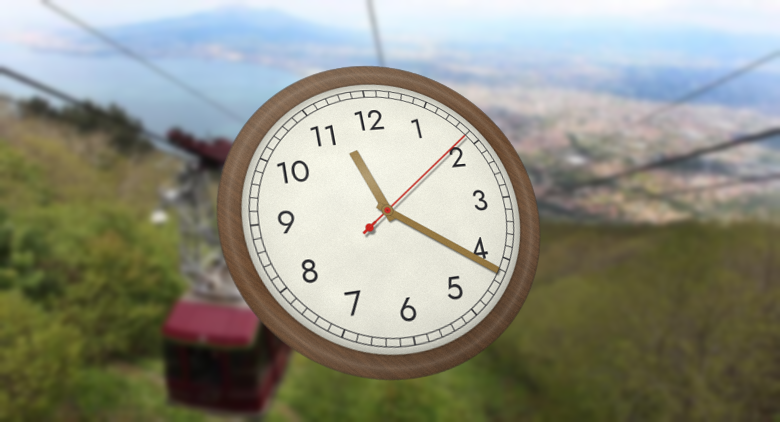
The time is 11h21m09s
